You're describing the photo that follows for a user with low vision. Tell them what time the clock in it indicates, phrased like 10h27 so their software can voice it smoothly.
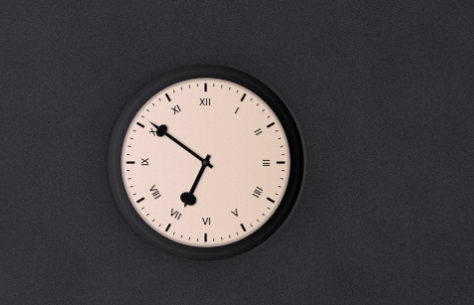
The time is 6h51
